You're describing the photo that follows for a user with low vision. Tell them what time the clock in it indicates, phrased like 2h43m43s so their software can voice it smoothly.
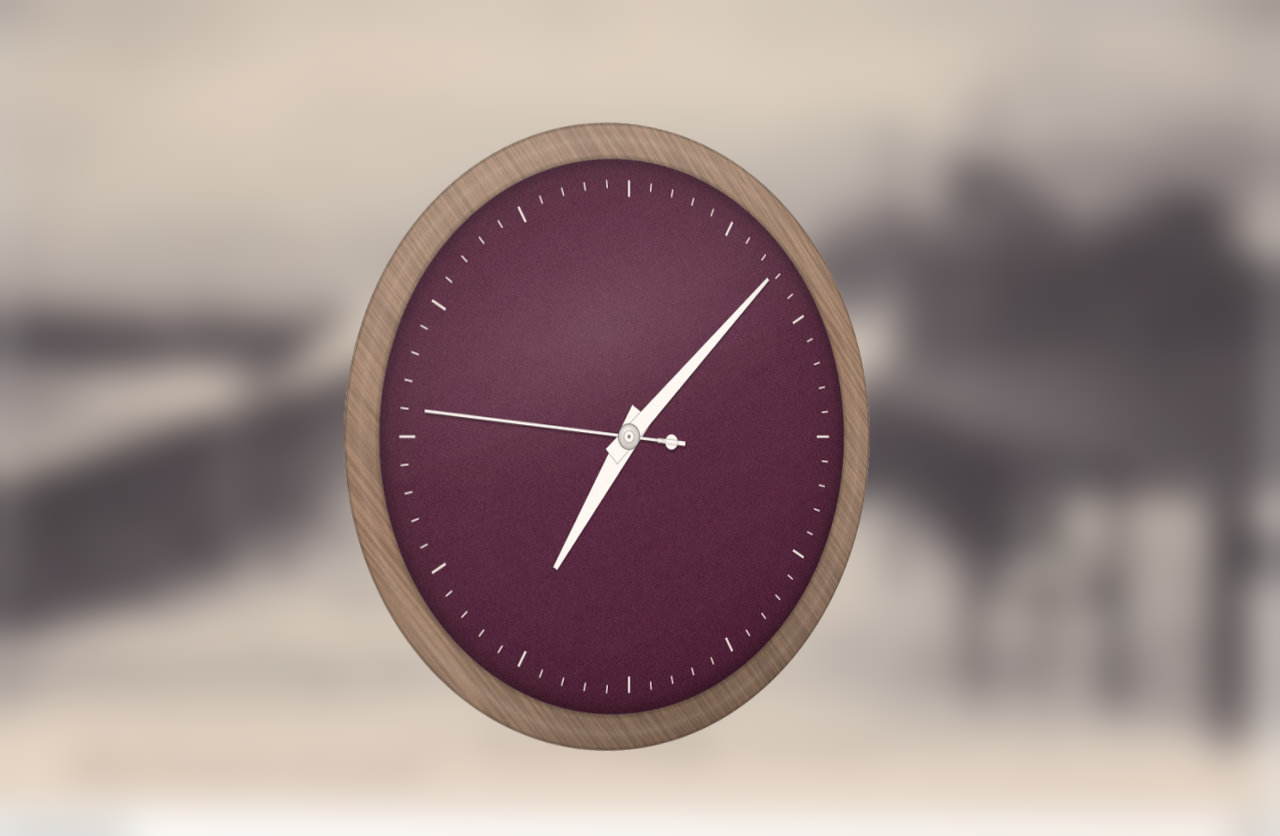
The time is 7h07m46s
